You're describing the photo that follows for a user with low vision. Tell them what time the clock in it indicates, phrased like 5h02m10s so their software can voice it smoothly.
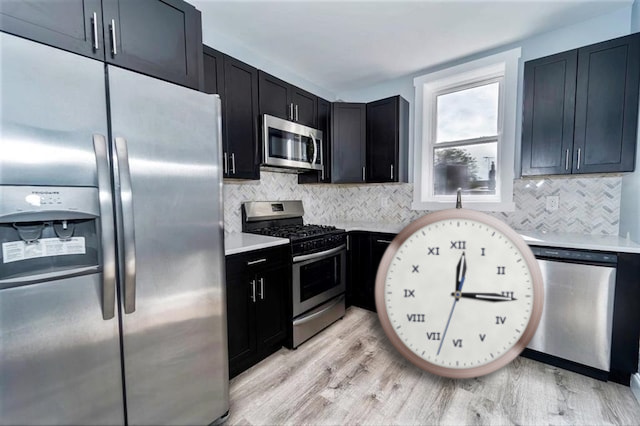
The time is 12h15m33s
